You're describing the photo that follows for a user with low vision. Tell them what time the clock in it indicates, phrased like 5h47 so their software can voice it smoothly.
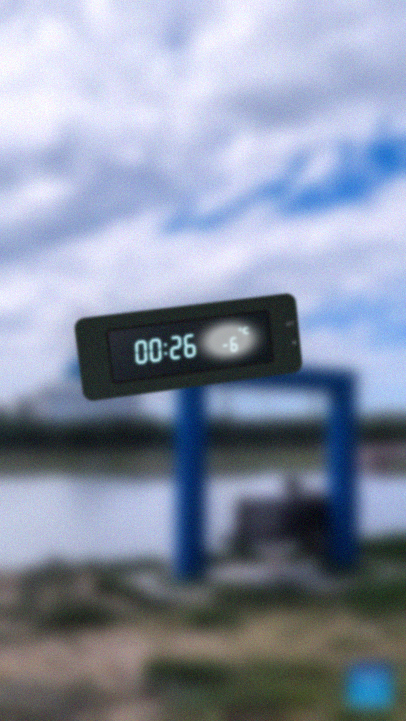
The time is 0h26
